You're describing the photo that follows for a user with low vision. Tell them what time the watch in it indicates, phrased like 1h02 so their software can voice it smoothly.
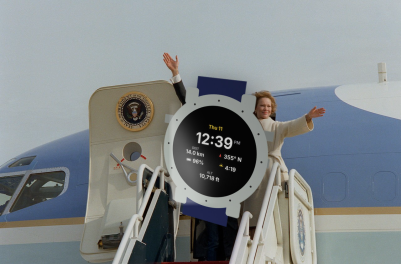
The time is 12h39
